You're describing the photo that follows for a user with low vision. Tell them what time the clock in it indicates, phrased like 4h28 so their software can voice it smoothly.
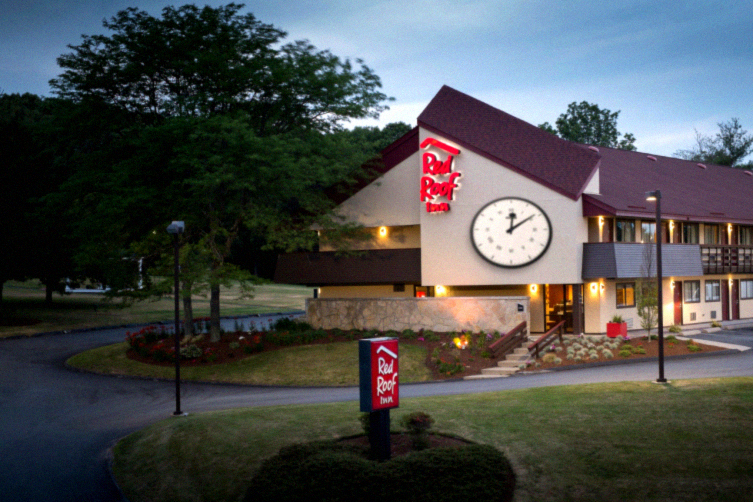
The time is 12h09
